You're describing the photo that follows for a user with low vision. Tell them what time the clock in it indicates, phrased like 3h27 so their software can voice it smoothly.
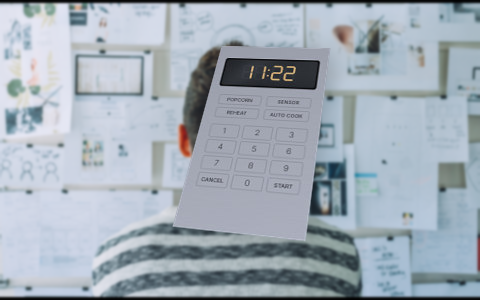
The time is 11h22
